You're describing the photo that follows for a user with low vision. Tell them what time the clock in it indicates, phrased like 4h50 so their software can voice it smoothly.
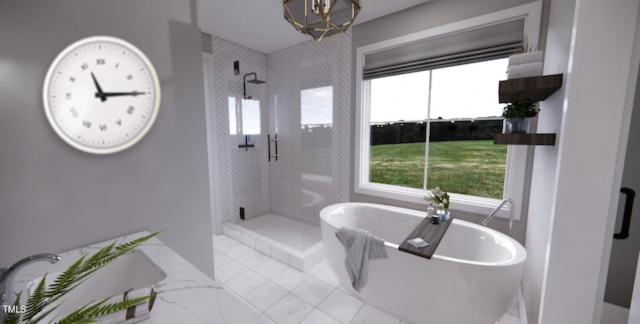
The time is 11h15
